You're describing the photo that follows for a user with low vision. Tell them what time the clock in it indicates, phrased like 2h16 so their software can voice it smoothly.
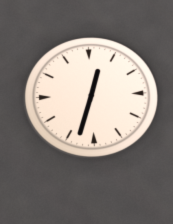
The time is 12h33
